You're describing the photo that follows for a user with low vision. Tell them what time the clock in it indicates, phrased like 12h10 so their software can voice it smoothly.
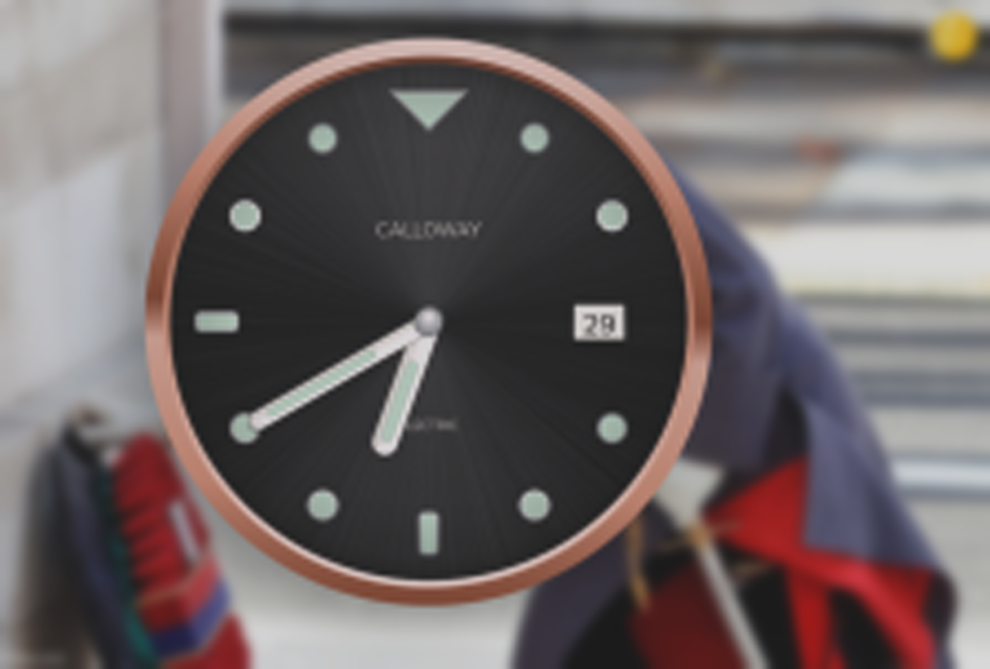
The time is 6h40
